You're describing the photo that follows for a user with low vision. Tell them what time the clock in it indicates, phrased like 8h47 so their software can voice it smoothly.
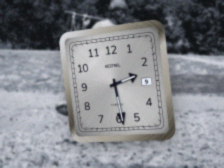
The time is 2h29
